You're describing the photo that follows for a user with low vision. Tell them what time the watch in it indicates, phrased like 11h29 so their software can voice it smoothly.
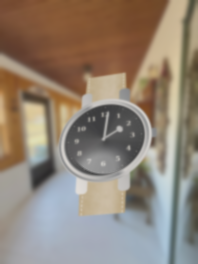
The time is 2h01
